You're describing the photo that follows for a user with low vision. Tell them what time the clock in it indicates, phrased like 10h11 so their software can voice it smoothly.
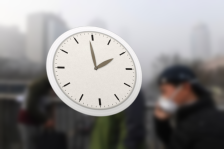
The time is 1h59
